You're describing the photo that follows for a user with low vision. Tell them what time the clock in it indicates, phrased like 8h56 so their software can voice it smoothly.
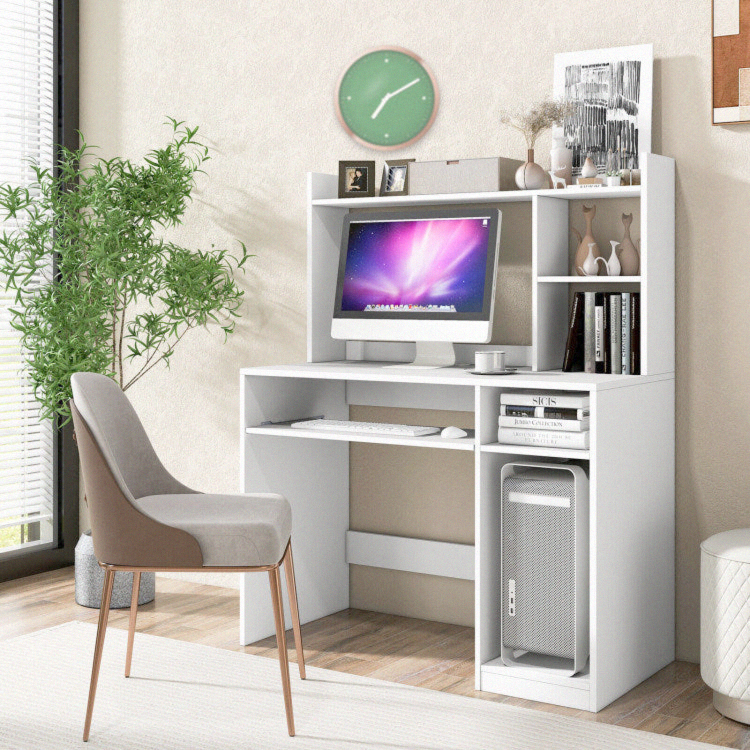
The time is 7h10
